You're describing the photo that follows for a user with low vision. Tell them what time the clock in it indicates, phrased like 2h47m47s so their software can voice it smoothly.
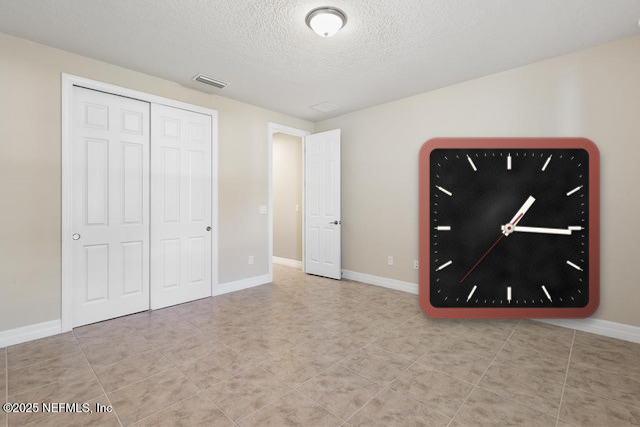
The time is 1h15m37s
